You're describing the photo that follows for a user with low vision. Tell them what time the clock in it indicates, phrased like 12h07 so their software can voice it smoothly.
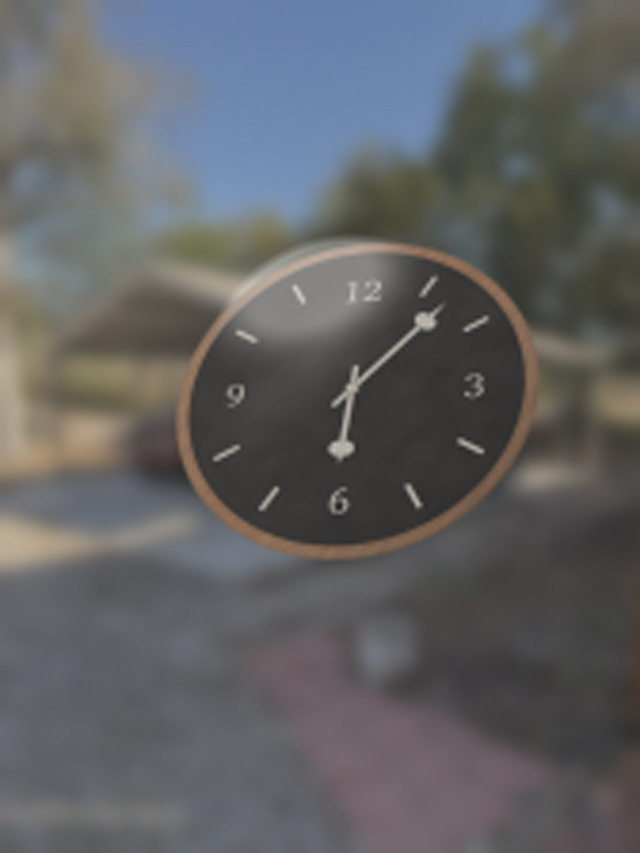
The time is 6h07
